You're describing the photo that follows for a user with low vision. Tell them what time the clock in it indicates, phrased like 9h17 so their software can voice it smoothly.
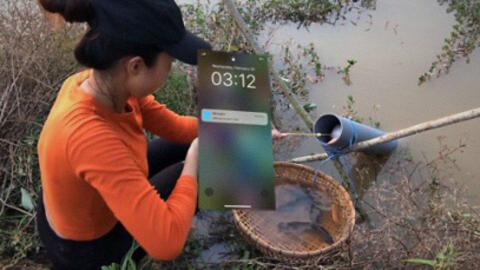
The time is 3h12
